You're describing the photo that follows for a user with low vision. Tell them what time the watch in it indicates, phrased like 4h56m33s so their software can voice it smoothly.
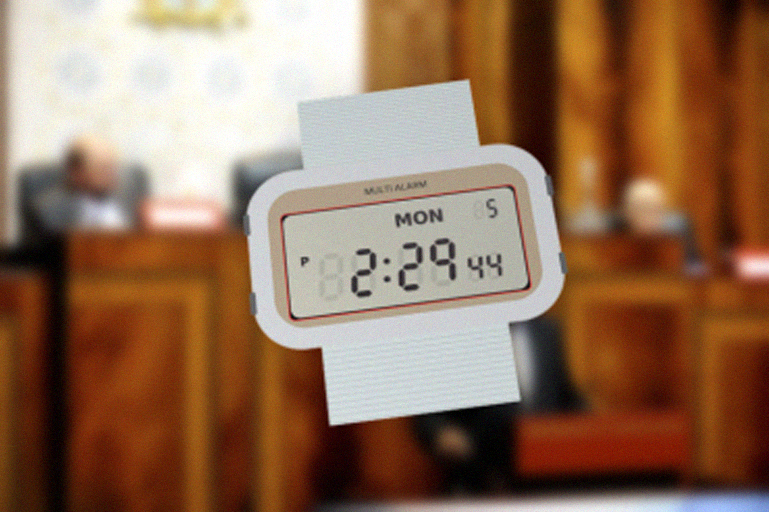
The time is 2h29m44s
